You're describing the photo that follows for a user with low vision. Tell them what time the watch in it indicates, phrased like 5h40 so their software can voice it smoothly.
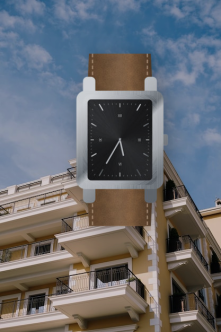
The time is 5h35
